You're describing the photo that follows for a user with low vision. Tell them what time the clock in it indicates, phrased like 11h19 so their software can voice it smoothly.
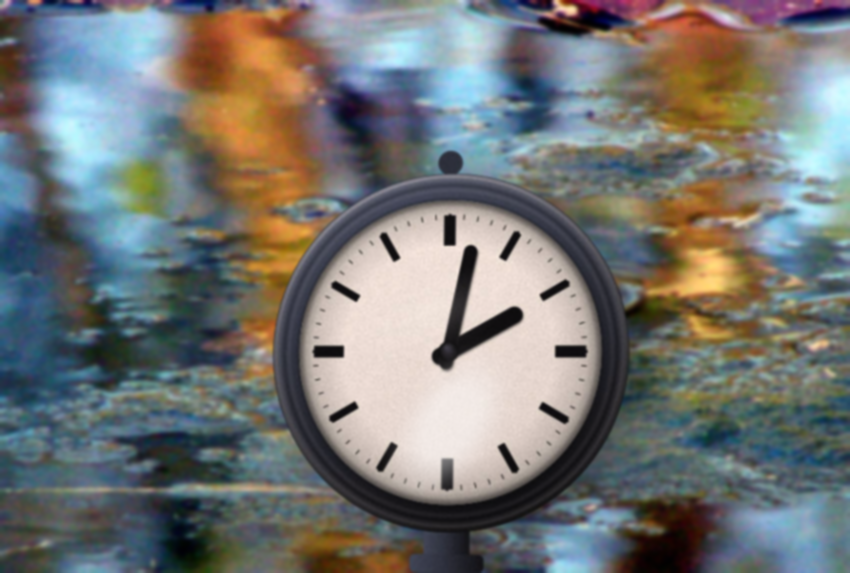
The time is 2h02
